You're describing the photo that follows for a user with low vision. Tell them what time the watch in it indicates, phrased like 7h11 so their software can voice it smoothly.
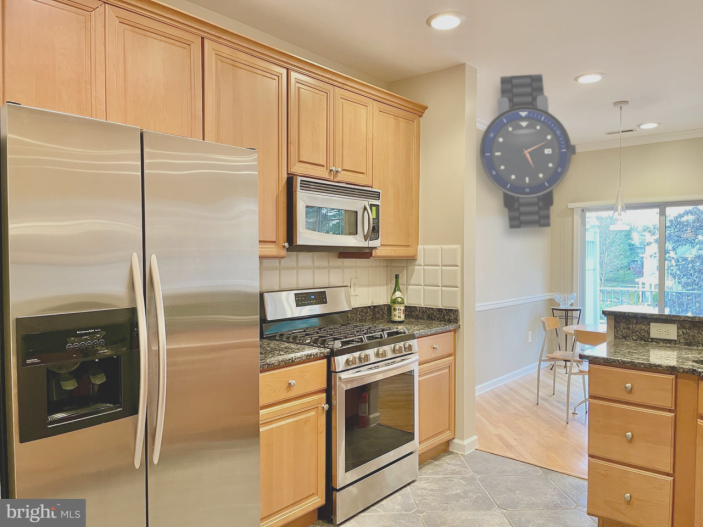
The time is 5h11
